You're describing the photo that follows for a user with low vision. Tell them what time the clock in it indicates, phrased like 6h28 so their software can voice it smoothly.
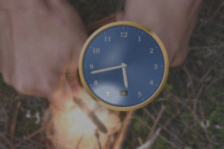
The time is 5h43
